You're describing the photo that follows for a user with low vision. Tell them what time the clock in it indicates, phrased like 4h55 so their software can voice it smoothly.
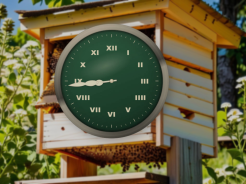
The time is 8h44
